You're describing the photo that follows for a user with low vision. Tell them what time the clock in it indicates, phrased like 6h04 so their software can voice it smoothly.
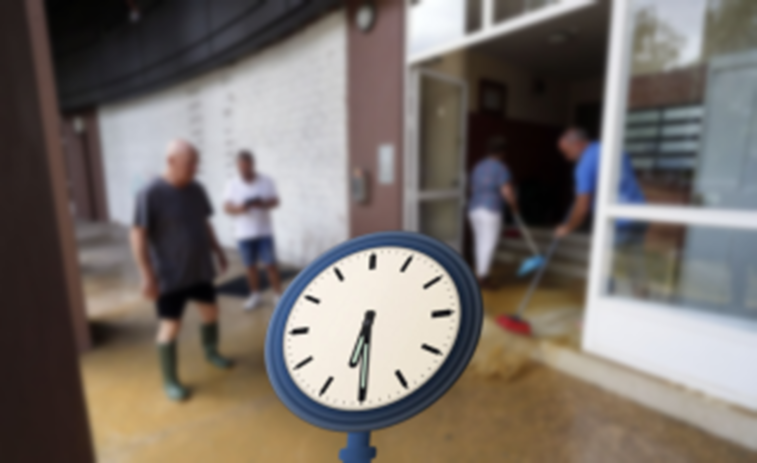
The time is 6h30
